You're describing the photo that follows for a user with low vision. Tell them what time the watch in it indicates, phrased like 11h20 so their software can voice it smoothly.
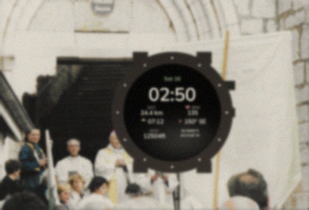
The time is 2h50
